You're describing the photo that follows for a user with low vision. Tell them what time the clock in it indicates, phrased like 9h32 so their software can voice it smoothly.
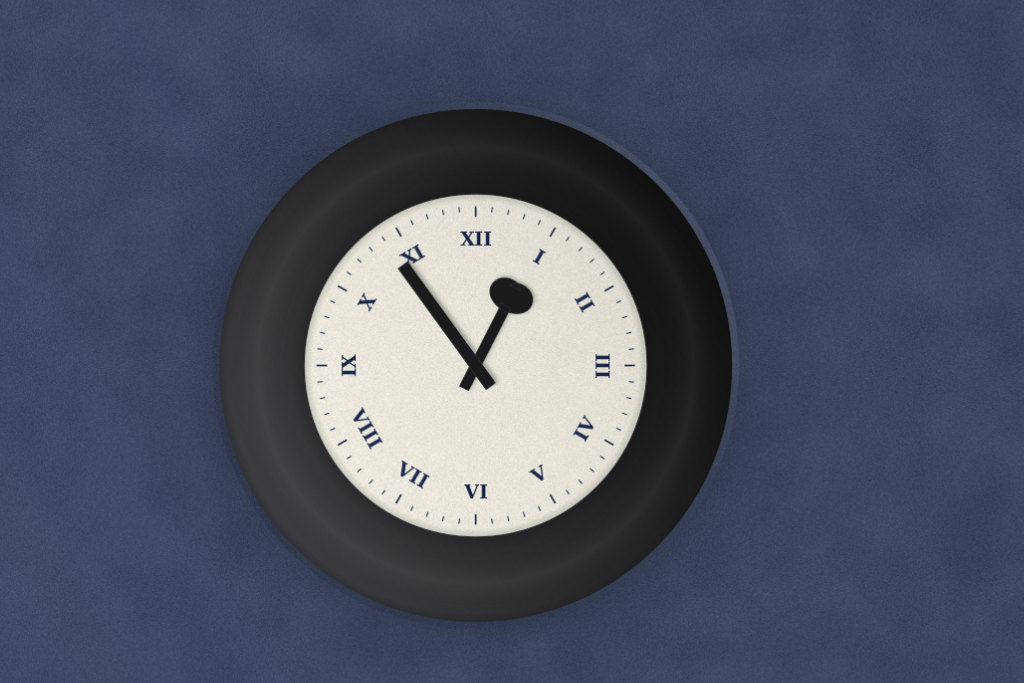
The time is 12h54
